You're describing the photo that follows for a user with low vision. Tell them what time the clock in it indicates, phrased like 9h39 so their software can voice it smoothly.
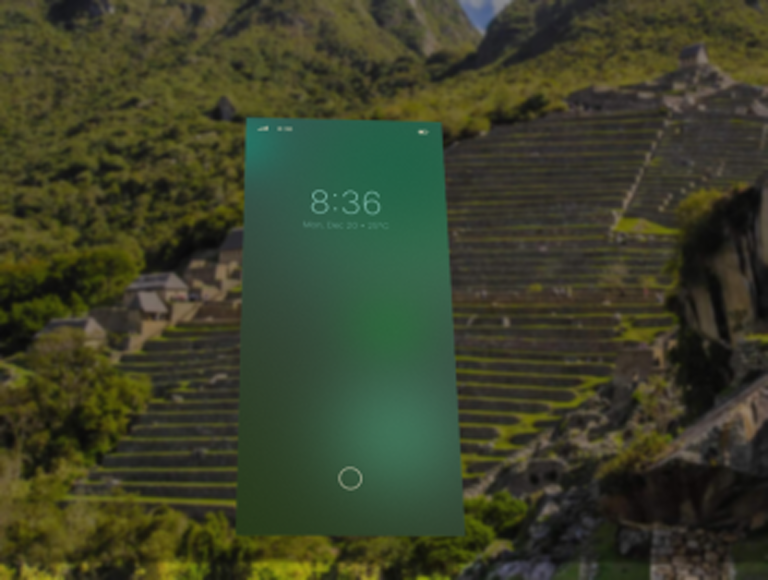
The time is 8h36
